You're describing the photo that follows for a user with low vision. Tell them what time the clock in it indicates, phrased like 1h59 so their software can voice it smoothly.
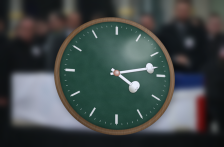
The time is 4h13
